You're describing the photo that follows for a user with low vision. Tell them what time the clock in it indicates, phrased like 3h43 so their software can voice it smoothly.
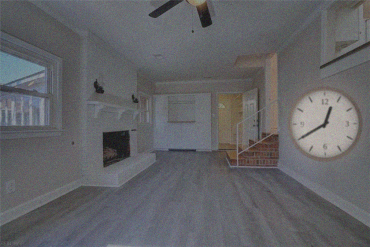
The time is 12h40
